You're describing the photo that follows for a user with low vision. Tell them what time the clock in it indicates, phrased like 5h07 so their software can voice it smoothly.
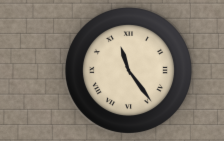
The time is 11h24
